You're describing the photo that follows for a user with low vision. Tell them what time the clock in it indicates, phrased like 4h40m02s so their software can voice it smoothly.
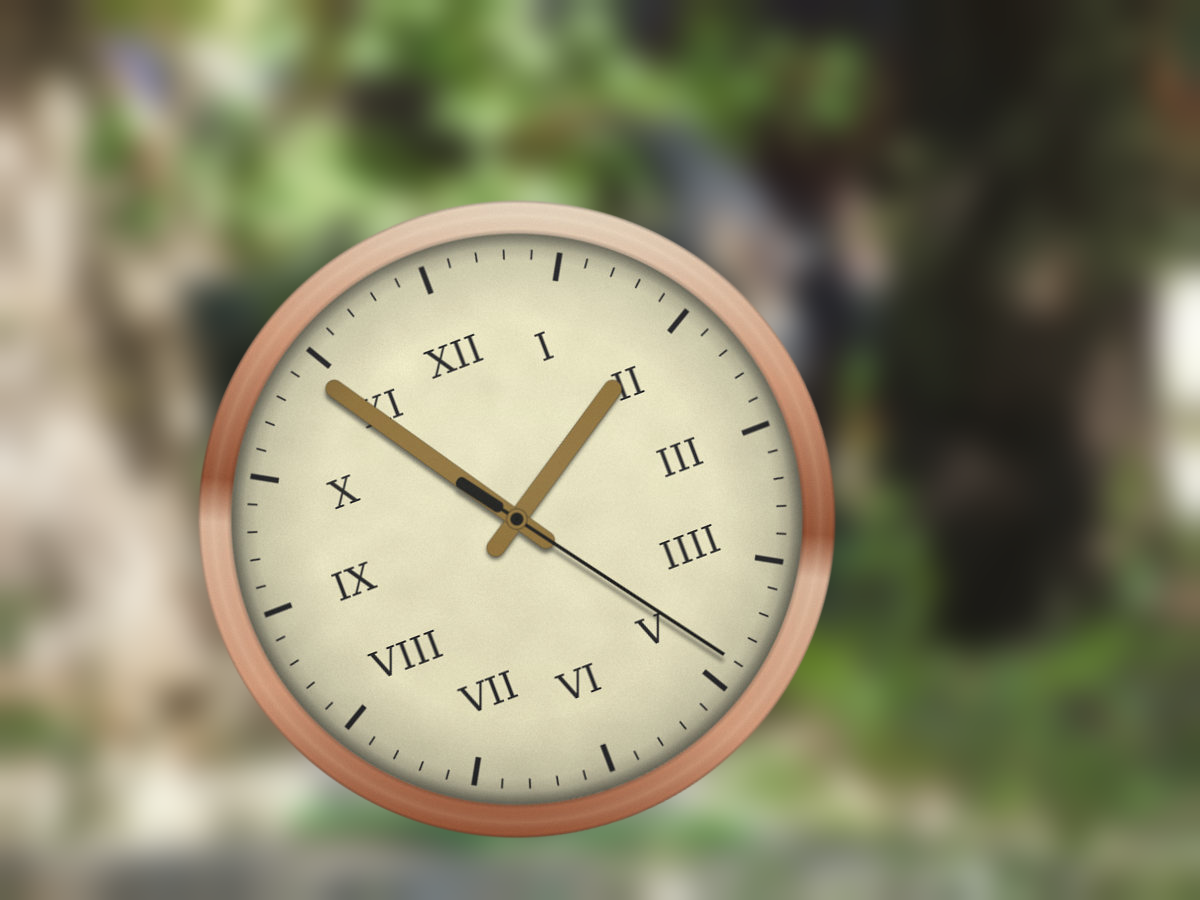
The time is 1h54m24s
